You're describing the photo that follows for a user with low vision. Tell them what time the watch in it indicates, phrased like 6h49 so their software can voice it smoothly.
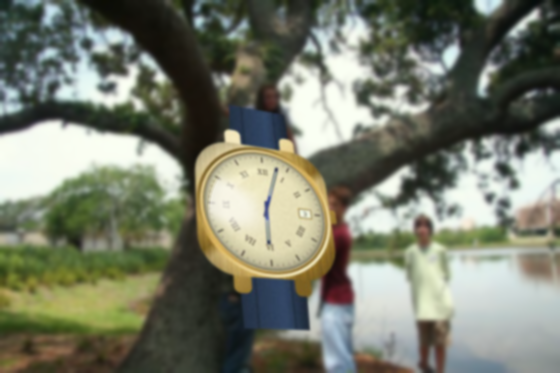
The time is 6h03
